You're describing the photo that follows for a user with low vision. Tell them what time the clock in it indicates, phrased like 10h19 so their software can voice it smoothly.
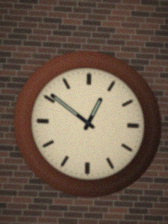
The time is 12h51
